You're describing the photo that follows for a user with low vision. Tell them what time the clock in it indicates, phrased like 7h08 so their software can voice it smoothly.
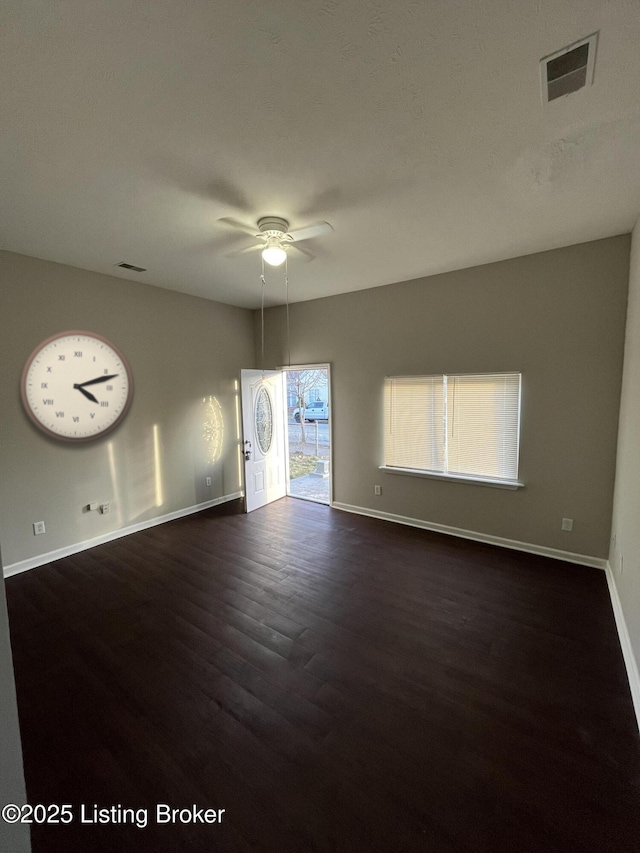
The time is 4h12
